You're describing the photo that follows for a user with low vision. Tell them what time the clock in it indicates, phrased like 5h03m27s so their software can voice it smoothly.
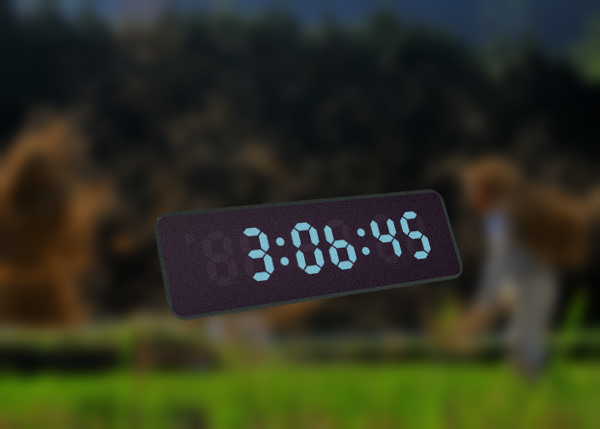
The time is 3h06m45s
